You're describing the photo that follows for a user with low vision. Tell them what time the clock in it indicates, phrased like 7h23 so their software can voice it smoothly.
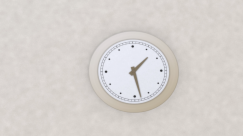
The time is 1h28
